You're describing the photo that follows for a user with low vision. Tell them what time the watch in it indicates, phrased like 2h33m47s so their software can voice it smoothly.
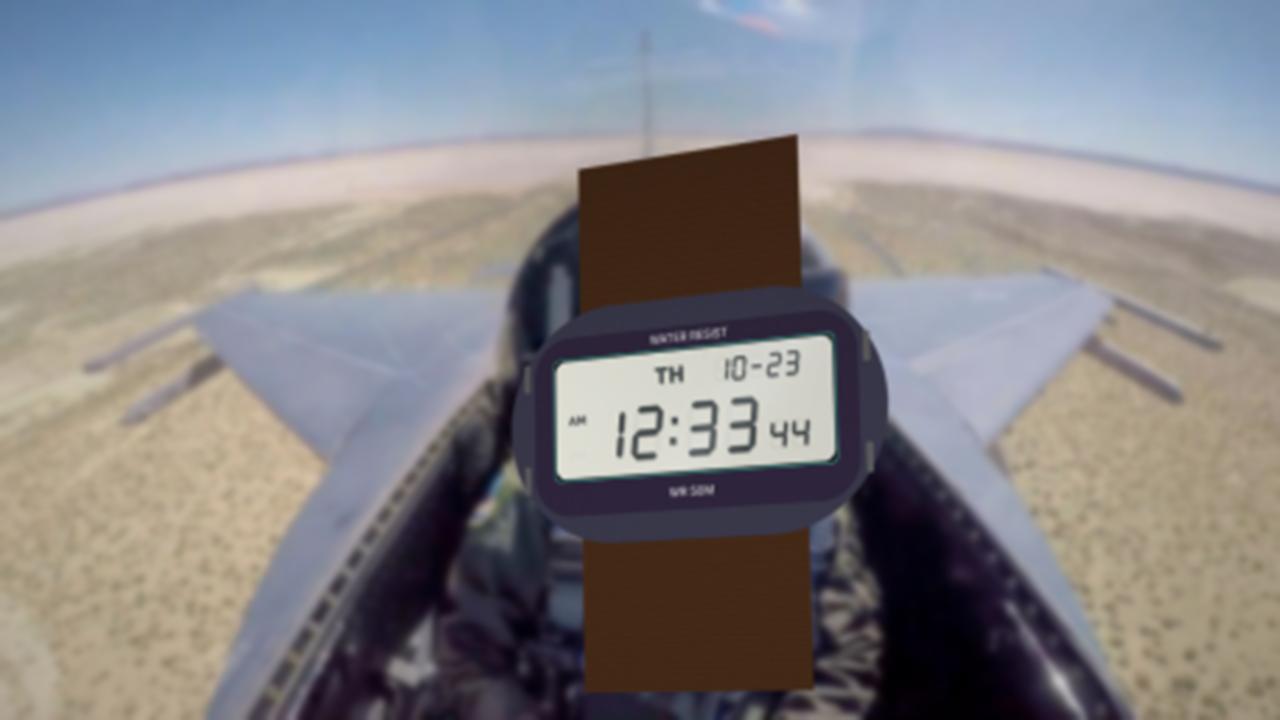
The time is 12h33m44s
